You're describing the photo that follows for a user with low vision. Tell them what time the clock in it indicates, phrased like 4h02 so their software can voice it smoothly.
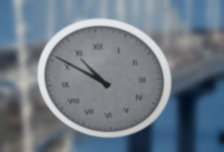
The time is 10h51
